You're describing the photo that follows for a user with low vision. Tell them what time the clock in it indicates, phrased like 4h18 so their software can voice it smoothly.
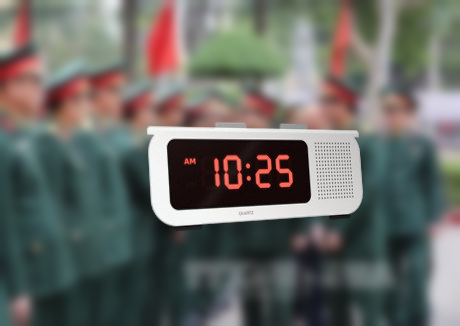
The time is 10h25
